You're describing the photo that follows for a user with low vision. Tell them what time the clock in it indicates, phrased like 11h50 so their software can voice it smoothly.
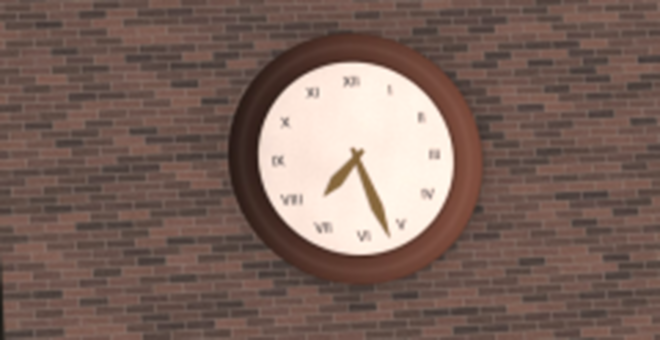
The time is 7h27
